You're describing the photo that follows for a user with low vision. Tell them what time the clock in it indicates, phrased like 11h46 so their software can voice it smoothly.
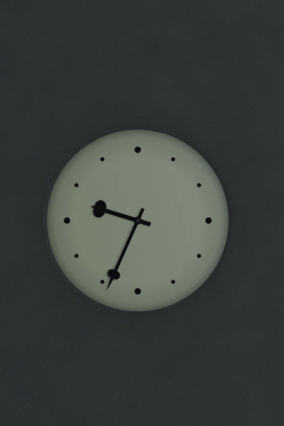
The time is 9h34
